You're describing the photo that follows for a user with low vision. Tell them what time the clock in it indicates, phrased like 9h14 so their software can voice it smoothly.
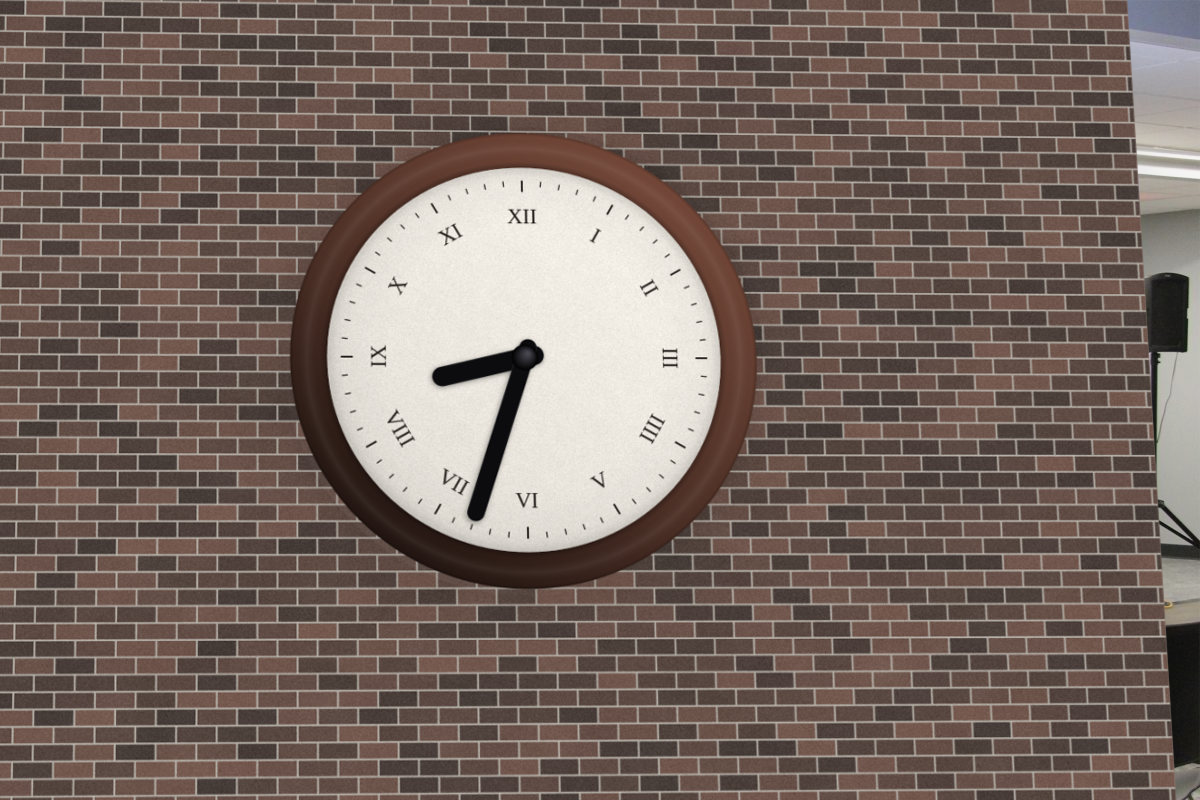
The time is 8h33
